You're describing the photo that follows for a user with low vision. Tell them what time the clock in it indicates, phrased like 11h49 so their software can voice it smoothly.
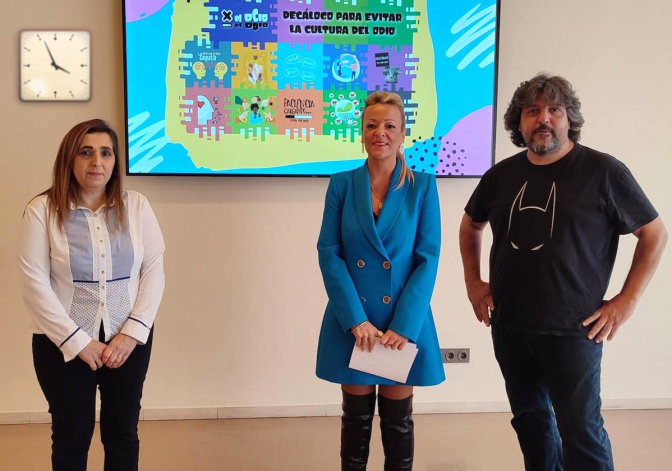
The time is 3h56
